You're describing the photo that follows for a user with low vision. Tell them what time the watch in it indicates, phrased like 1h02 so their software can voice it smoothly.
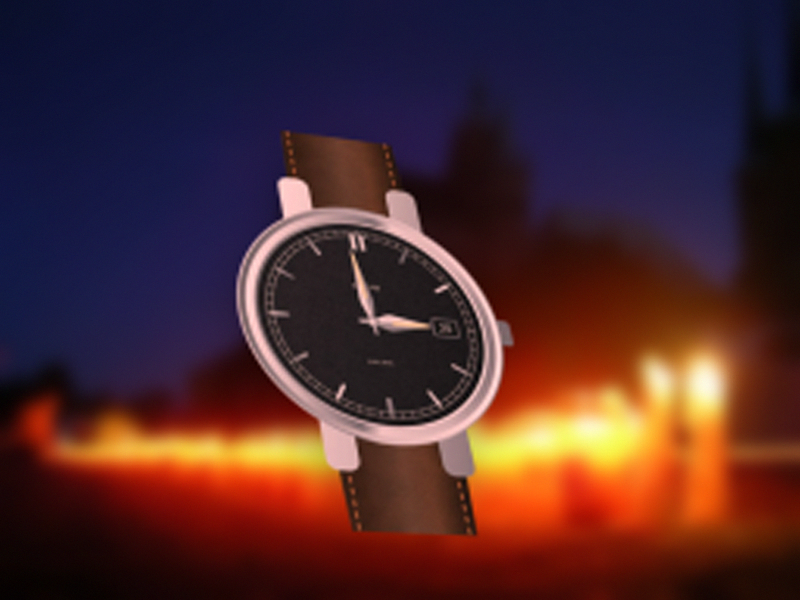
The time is 2h59
